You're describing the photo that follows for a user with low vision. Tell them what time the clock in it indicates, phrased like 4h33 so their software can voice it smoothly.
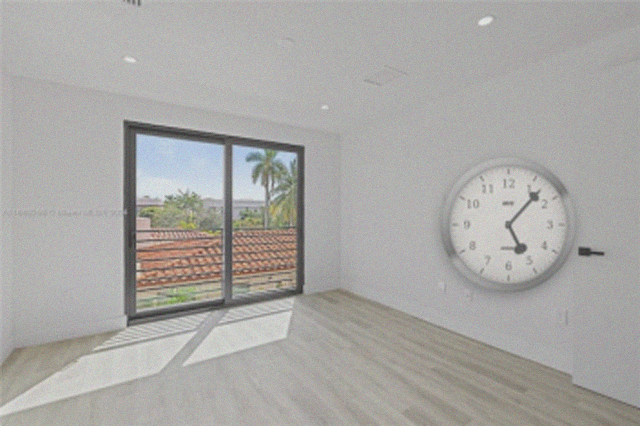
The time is 5h07
